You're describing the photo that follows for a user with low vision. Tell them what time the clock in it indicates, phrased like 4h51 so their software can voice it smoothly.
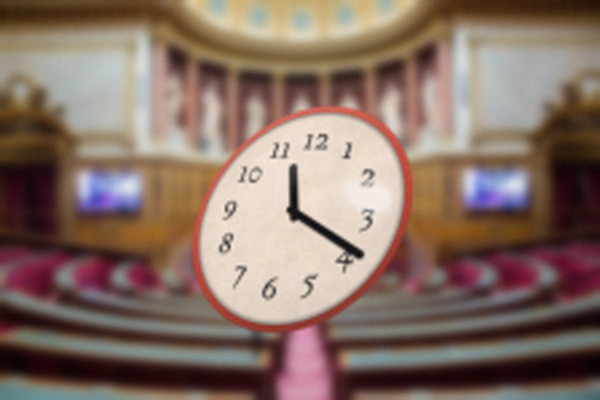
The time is 11h19
